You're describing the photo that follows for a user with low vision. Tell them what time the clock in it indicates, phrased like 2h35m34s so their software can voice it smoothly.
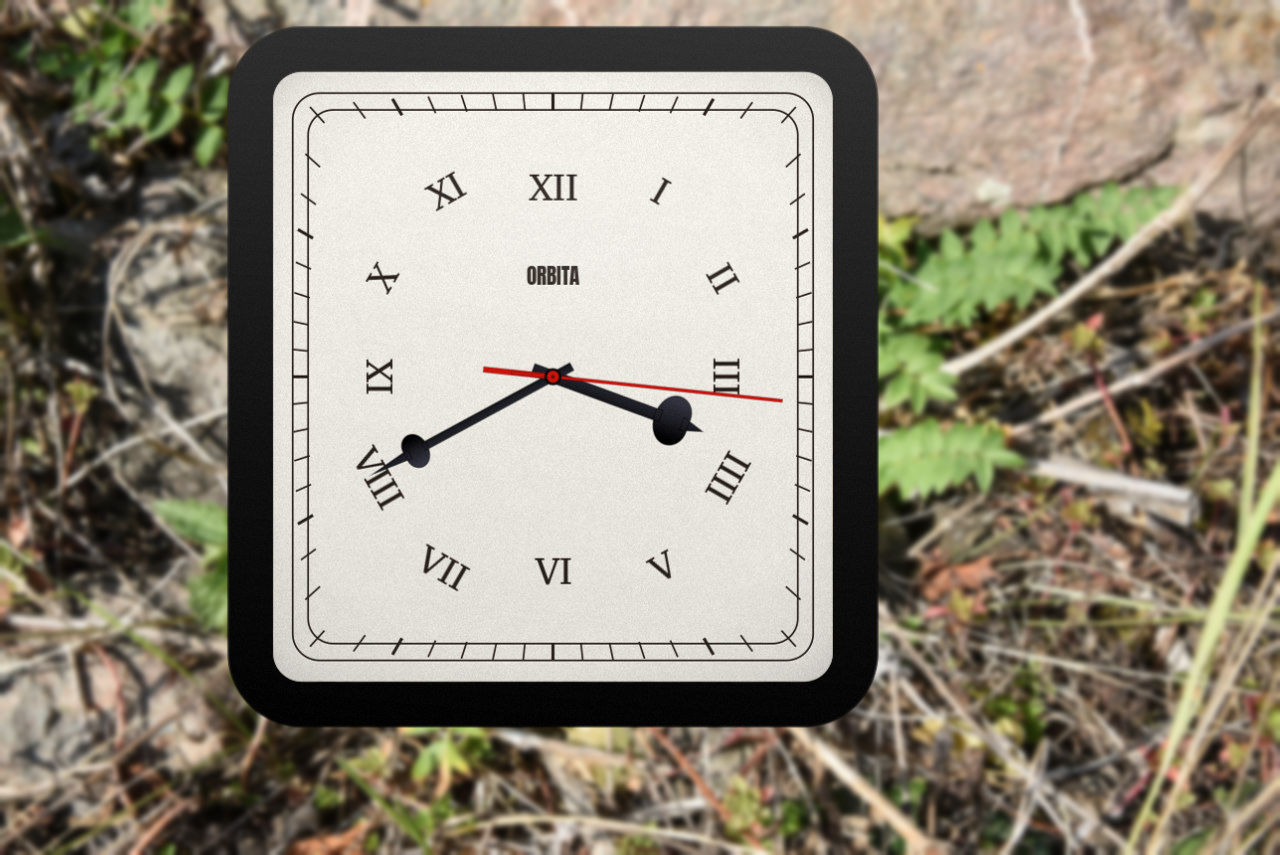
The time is 3h40m16s
